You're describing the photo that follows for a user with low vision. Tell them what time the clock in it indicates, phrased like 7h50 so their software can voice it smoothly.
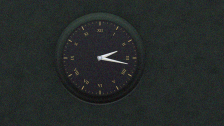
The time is 2h17
